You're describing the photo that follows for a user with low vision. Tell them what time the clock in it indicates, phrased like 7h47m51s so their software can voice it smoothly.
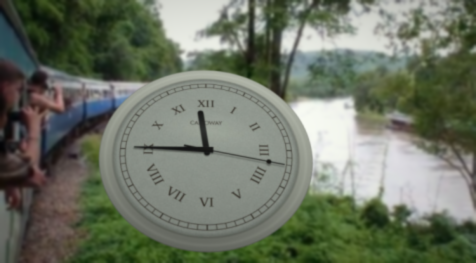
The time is 11h45m17s
